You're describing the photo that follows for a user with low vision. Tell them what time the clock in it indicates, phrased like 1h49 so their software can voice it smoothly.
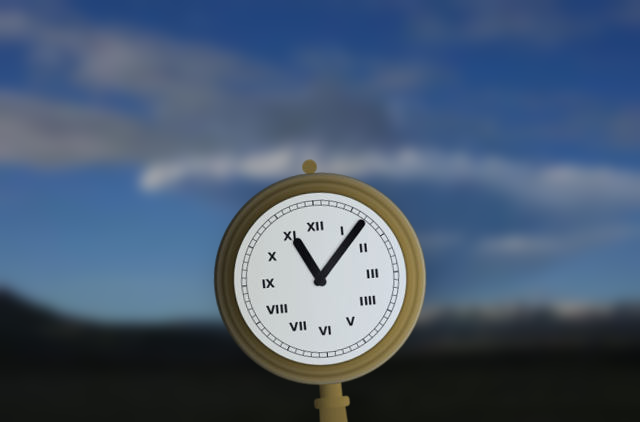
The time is 11h07
